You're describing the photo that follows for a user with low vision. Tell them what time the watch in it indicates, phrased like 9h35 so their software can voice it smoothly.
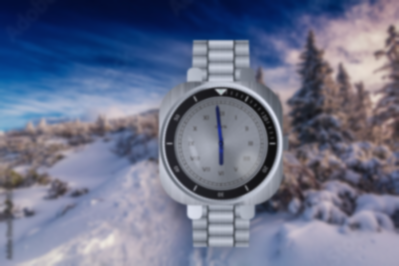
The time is 5h59
